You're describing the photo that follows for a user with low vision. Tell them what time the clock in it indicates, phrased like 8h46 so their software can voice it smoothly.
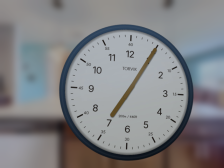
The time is 7h05
